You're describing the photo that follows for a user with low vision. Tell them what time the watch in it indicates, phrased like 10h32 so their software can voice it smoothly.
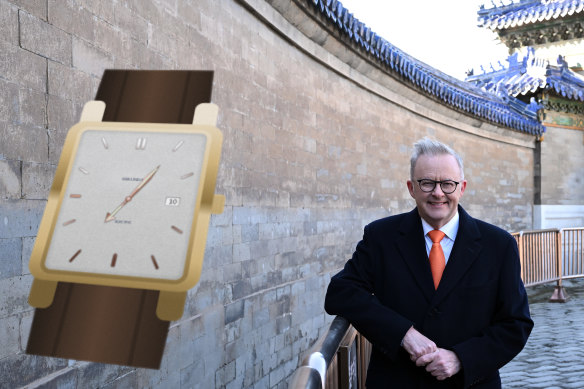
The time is 7h05
